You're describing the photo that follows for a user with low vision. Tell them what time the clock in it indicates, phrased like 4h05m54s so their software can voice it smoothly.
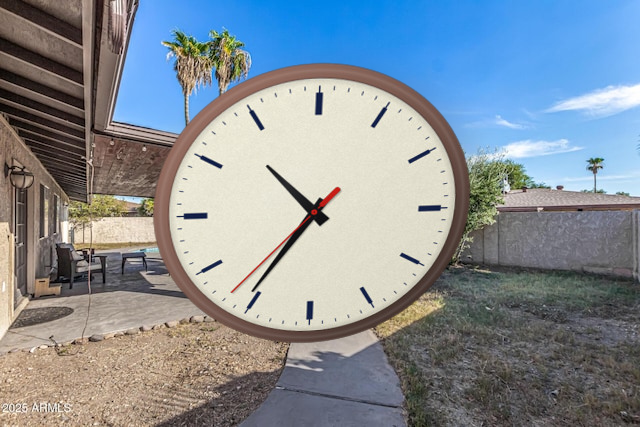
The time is 10h35m37s
